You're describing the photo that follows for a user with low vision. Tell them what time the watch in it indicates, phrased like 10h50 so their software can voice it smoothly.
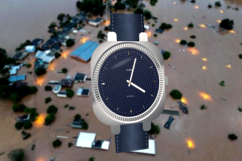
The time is 4h03
